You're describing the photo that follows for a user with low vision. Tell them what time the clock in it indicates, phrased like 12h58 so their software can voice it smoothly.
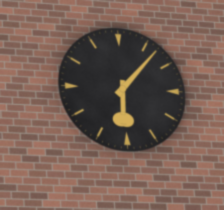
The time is 6h07
